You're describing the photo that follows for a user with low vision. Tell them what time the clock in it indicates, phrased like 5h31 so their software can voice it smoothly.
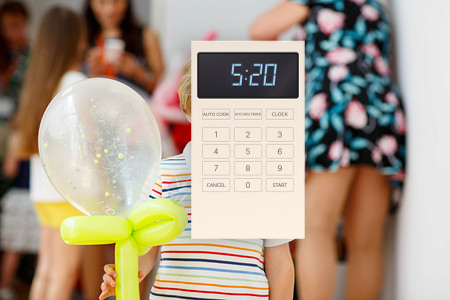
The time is 5h20
